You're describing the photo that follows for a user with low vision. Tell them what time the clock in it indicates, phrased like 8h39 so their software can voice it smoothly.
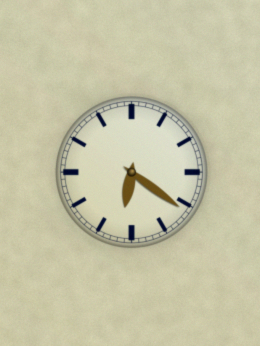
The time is 6h21
